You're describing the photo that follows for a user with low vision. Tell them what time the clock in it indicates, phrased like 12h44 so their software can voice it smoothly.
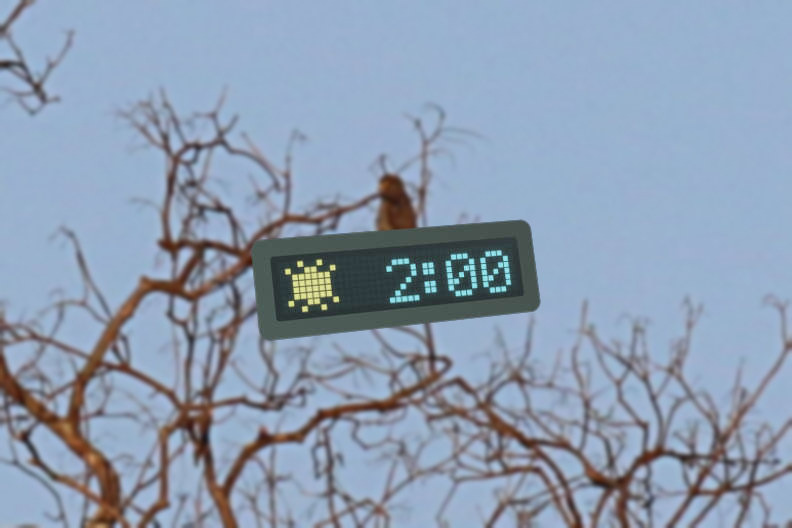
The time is 2h00
